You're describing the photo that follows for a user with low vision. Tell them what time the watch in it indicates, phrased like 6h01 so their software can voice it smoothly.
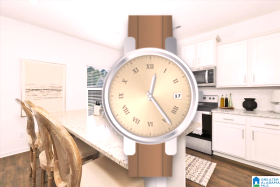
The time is 12h24
